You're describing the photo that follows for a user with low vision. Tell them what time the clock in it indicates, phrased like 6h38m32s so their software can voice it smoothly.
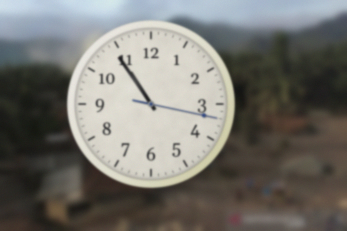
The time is 10h54m17s
